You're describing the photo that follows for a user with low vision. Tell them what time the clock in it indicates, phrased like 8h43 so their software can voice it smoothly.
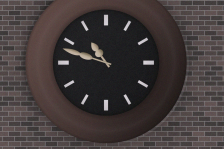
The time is 10h48
